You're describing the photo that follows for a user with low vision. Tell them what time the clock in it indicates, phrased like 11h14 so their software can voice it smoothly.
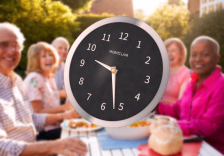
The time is 9h27
